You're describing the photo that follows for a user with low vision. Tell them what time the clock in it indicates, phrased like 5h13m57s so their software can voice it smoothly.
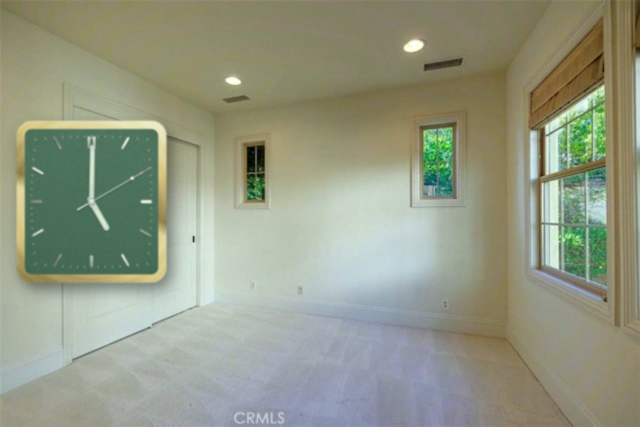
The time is 5h00m10s
